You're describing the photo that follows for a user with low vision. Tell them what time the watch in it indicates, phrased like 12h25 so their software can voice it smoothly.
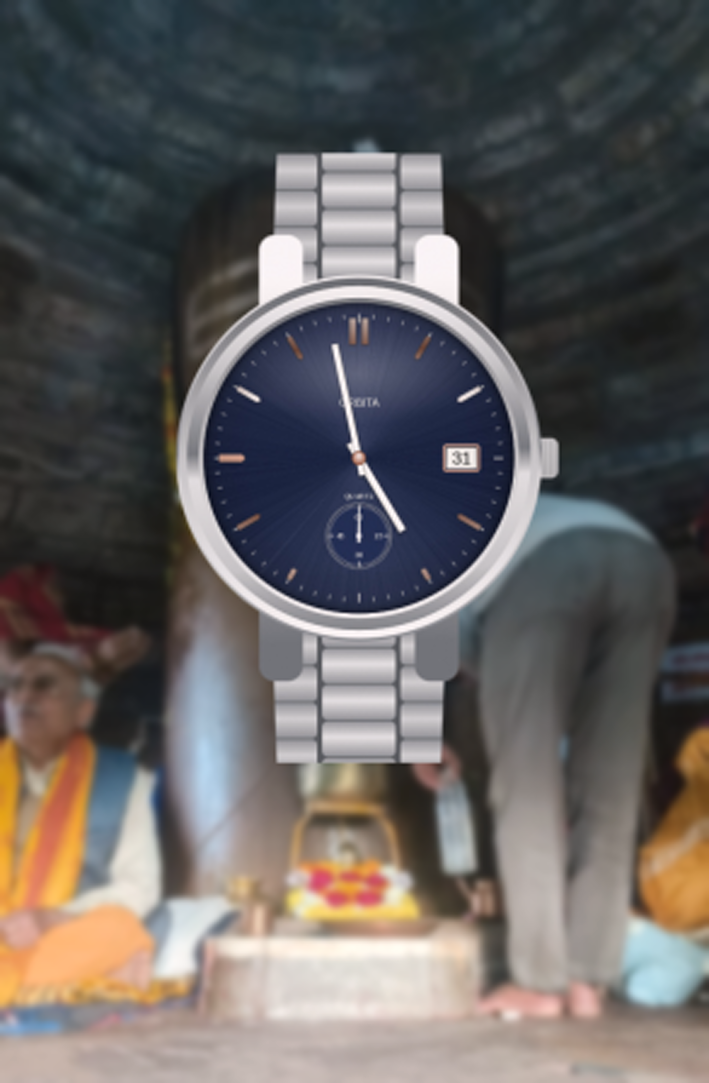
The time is 4h58
